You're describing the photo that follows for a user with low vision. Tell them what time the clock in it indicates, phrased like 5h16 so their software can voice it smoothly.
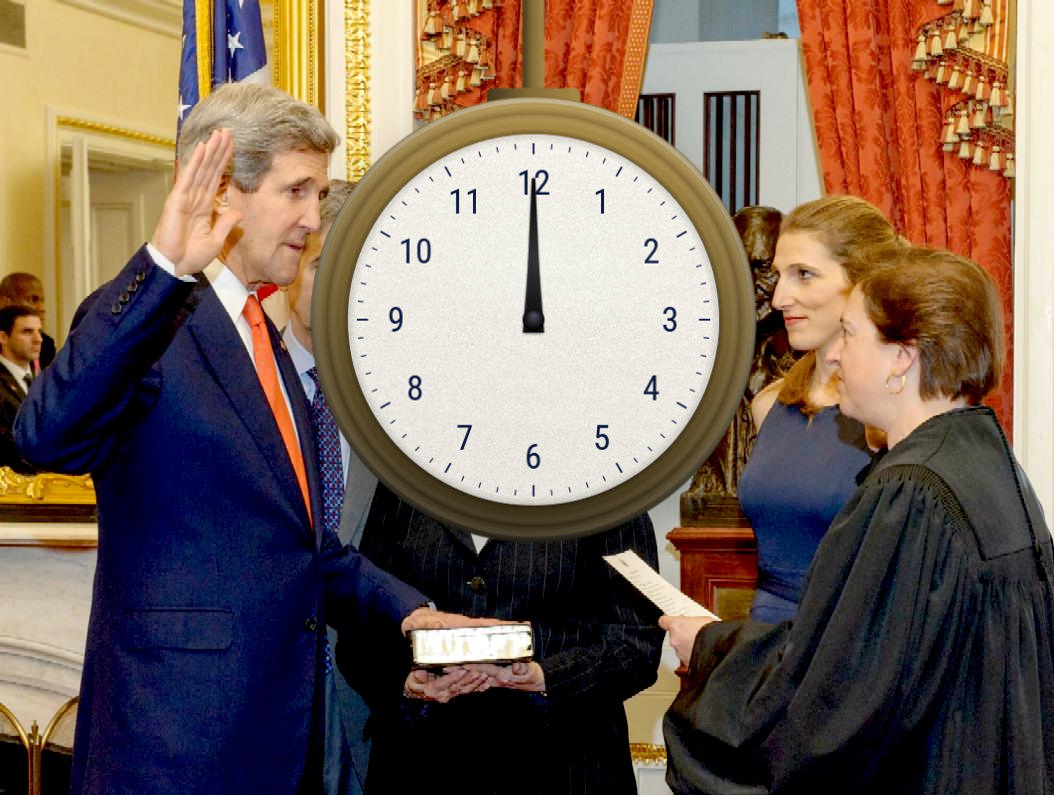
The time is 12h00
